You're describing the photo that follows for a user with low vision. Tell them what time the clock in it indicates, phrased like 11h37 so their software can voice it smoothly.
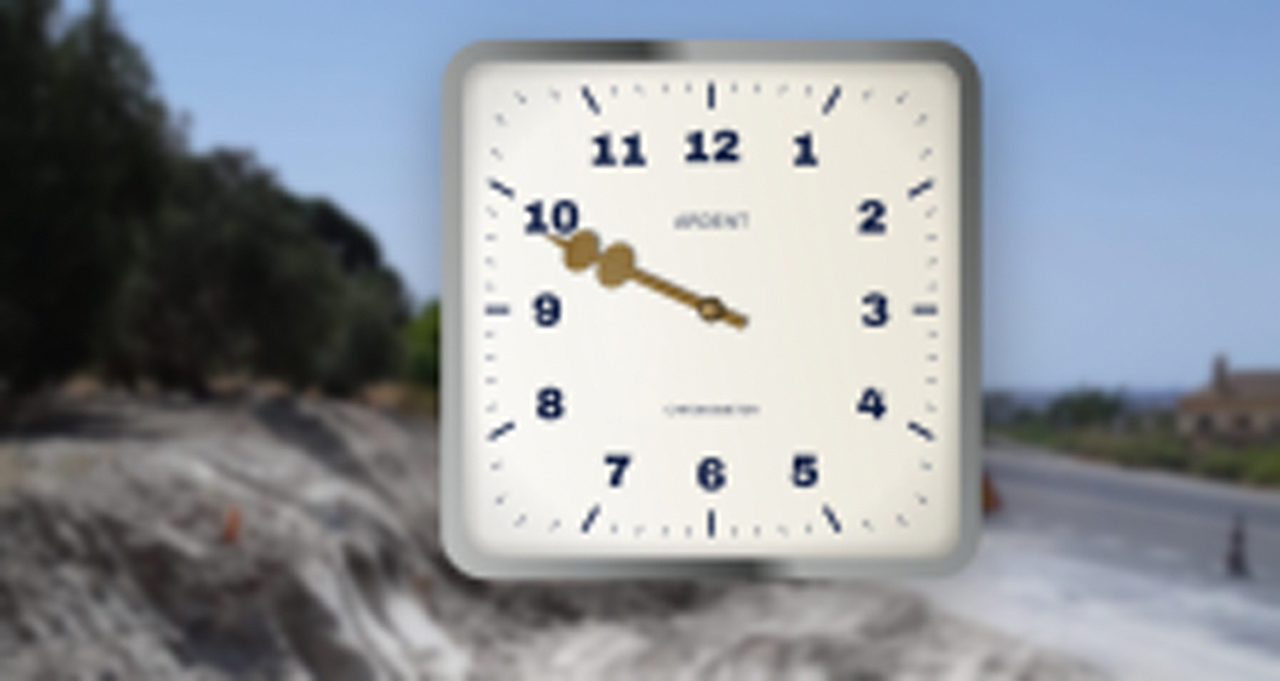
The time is 9h49
